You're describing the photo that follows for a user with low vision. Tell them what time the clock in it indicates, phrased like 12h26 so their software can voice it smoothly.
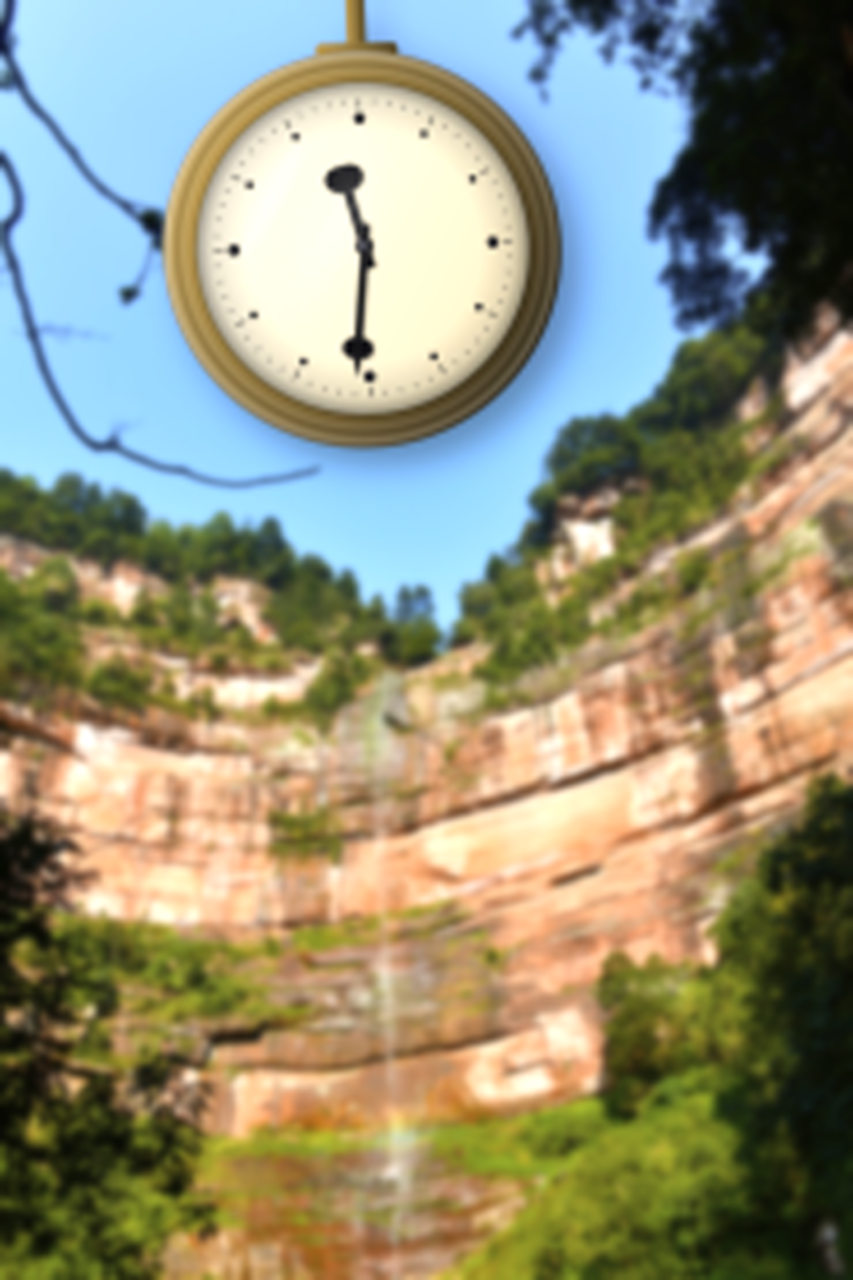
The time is 11h31
